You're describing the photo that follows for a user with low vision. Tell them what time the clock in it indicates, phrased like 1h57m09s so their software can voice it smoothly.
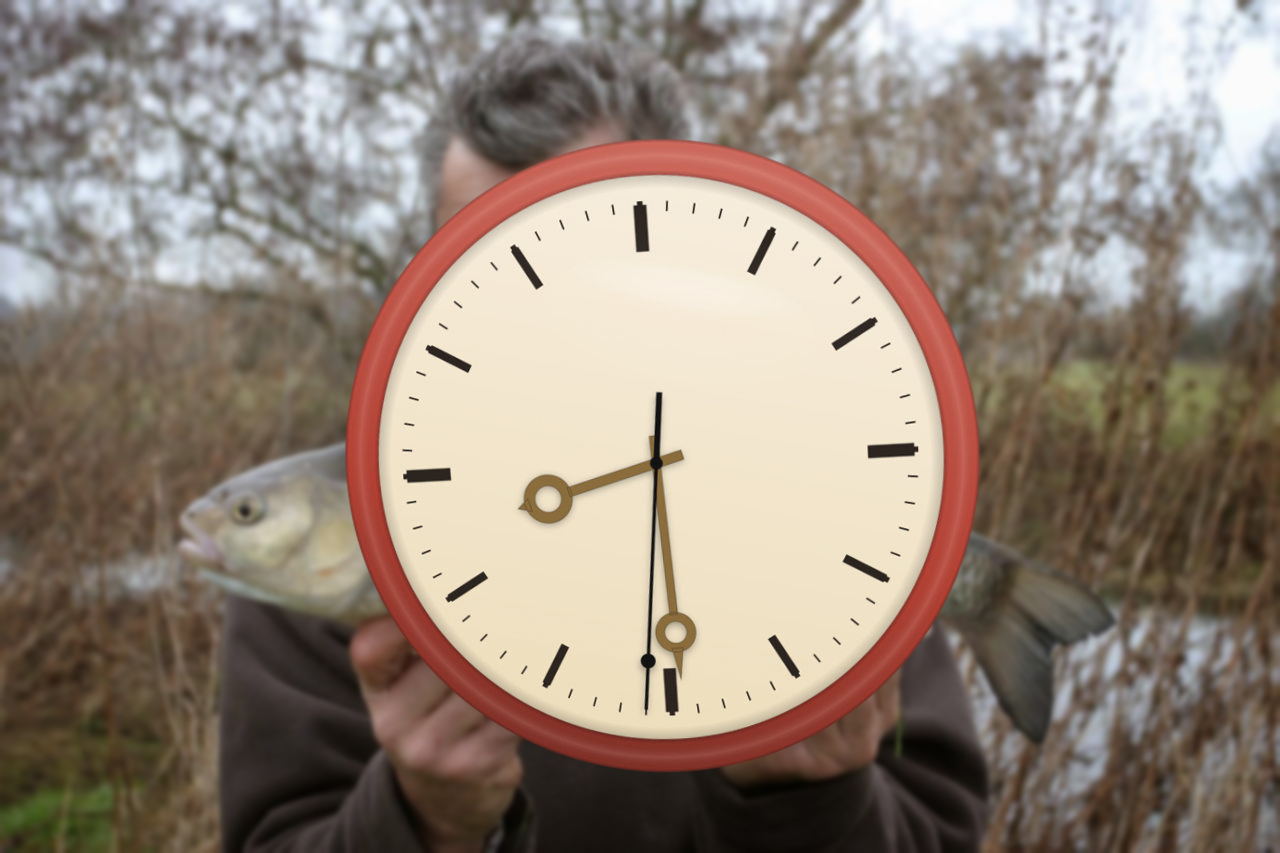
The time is 8h29m31s
